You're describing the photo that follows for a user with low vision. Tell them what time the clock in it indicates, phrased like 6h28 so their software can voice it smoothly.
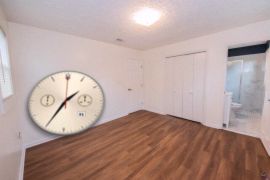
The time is 1h35
